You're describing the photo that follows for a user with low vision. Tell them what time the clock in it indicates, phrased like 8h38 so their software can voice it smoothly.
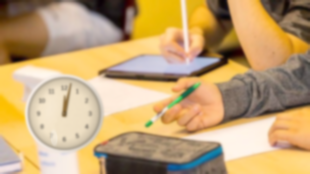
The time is 12h02
